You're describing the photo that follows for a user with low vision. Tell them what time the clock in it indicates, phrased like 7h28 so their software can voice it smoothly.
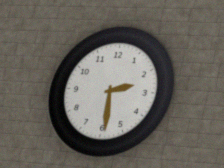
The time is 2h29
